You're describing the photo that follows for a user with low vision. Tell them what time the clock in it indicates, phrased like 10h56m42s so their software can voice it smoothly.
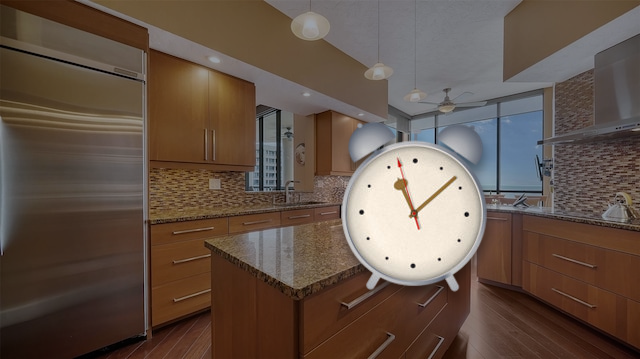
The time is 11h07m57s
